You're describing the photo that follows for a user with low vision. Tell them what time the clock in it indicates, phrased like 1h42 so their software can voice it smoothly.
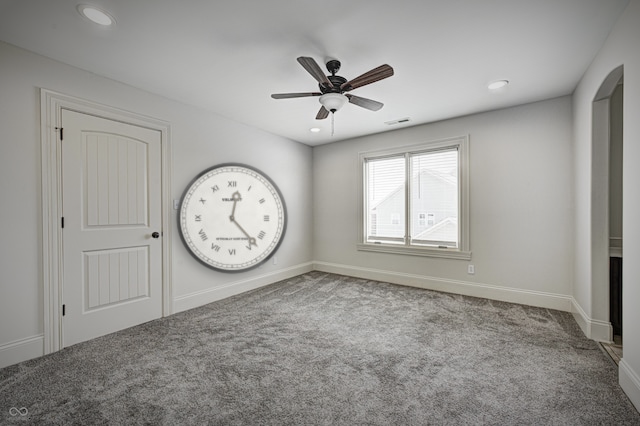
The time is 12h23
